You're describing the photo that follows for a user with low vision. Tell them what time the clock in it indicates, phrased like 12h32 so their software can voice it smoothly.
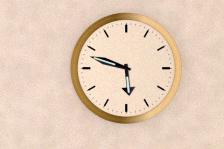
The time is 5h48
